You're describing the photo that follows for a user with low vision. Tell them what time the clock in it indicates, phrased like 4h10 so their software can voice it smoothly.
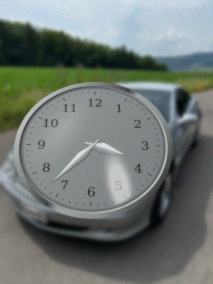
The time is 3h37
